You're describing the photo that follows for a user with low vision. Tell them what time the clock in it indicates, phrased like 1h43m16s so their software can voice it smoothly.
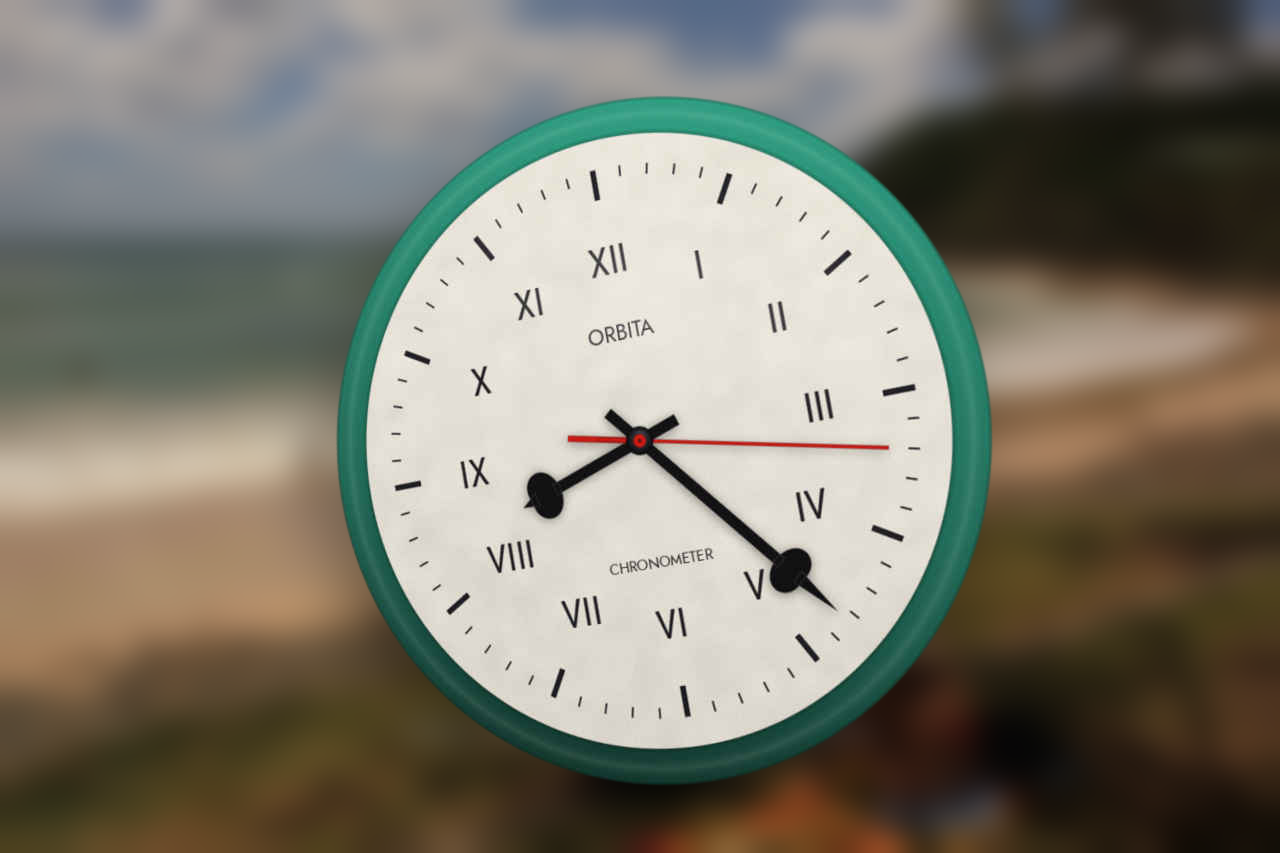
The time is 8h23m17s
